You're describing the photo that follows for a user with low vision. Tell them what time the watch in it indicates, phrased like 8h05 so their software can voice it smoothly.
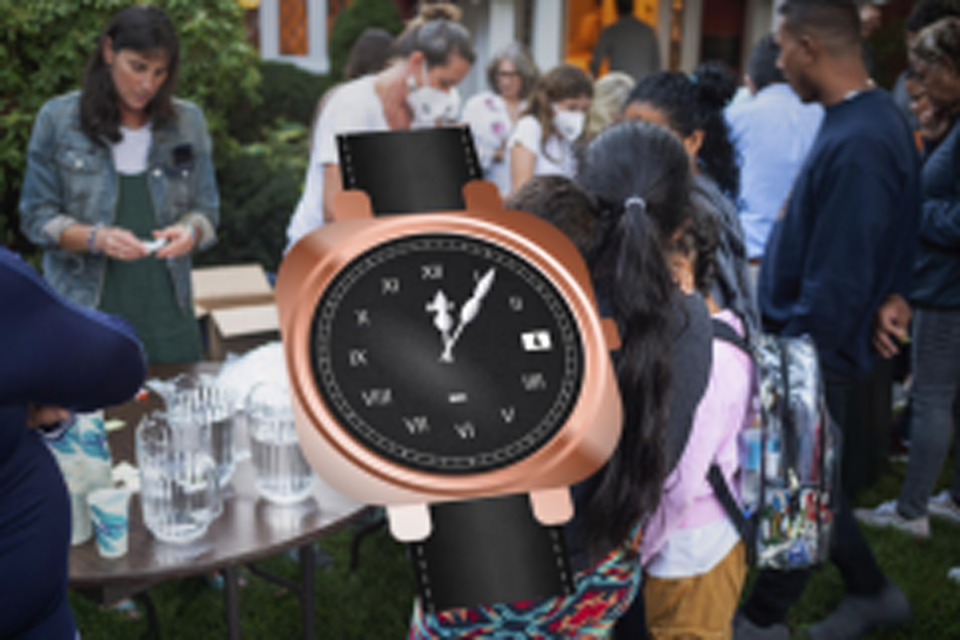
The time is 12h06
